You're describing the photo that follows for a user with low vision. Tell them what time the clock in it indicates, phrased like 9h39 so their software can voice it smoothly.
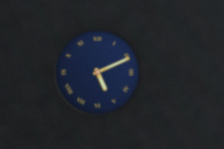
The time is 5h11
